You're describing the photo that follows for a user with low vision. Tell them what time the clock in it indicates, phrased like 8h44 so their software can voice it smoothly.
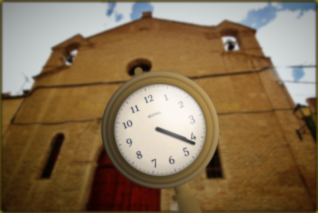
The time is 4h22
